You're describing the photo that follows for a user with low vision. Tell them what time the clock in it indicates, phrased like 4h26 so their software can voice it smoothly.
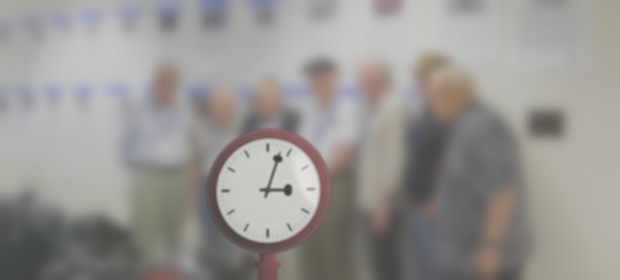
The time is 3h03
